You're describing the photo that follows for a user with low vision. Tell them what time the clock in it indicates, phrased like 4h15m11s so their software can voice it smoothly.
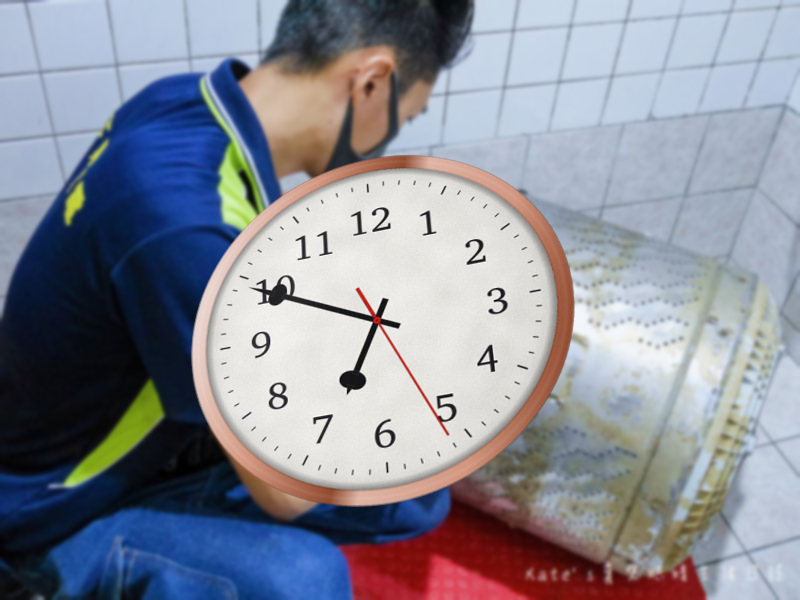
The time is 6h49m26s
